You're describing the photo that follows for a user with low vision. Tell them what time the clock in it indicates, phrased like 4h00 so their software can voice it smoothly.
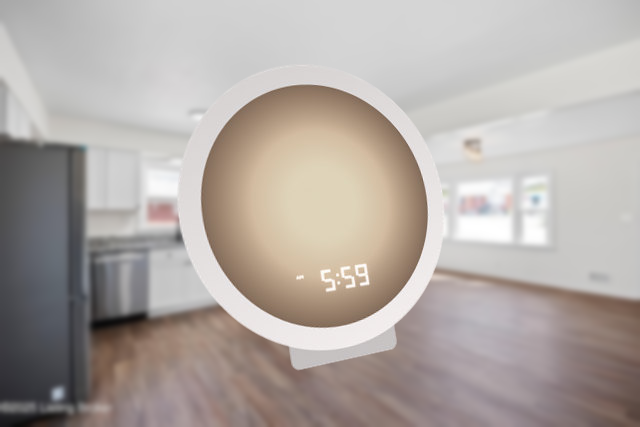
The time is 5h59
